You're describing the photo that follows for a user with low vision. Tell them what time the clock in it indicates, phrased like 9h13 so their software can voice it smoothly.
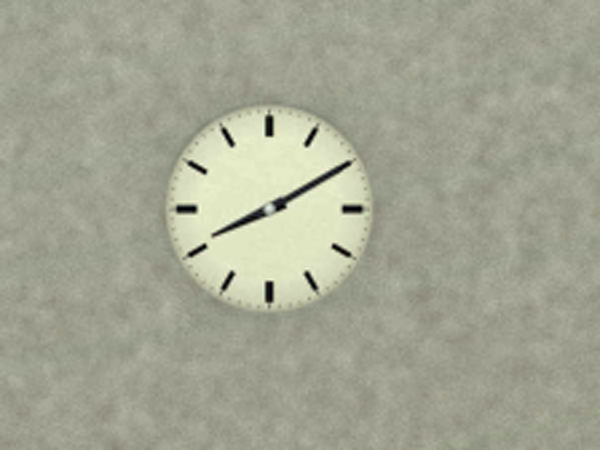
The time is 8h10
